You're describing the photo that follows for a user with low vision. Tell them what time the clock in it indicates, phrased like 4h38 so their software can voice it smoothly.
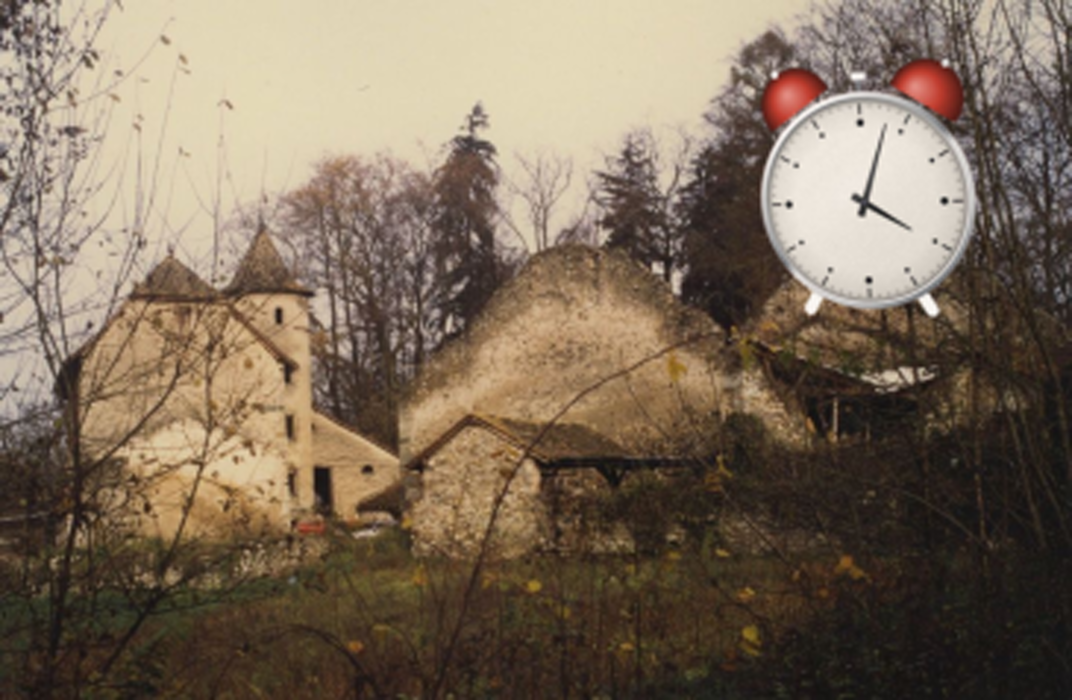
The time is 4h03
